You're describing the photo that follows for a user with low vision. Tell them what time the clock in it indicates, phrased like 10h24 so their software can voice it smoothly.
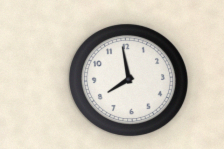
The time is 7h59
